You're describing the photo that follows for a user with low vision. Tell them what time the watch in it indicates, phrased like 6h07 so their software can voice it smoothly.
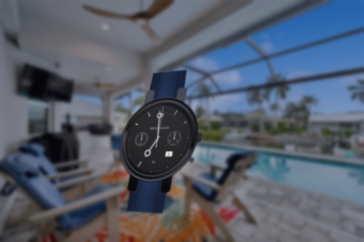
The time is 6h59
